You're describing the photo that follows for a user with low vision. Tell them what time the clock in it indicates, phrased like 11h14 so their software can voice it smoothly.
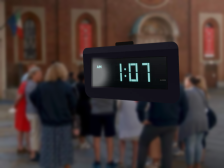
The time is 1h07
